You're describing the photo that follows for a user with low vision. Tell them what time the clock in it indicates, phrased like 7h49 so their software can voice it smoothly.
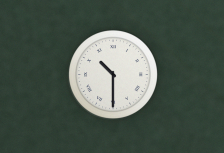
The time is 10h30
